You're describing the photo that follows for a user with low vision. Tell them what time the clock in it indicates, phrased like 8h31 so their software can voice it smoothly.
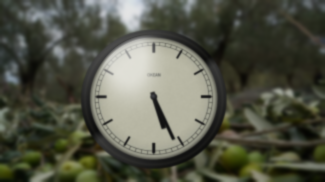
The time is 5h26
